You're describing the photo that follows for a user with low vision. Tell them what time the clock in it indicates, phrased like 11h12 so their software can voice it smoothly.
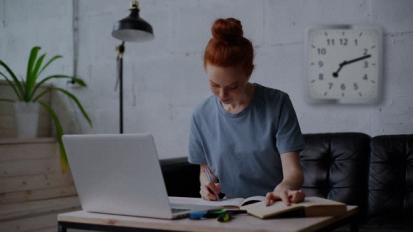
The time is 7h12
